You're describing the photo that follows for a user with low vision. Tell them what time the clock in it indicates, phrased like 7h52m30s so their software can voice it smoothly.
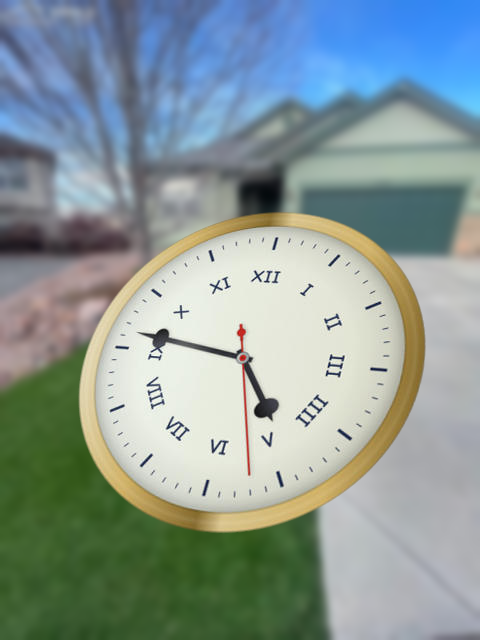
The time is 4h46m27s
